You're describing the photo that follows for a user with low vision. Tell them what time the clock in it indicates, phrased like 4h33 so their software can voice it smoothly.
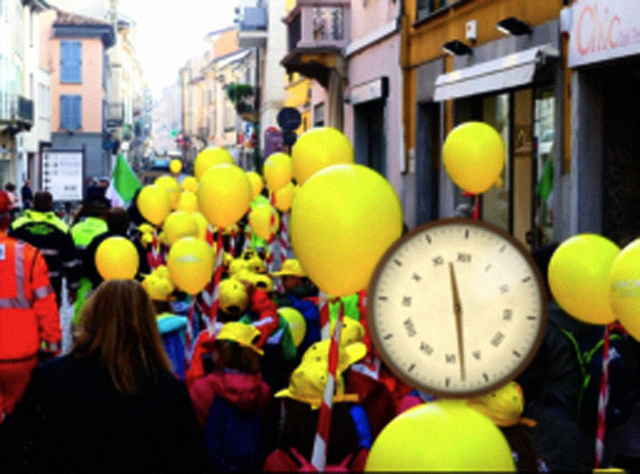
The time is 11h28
